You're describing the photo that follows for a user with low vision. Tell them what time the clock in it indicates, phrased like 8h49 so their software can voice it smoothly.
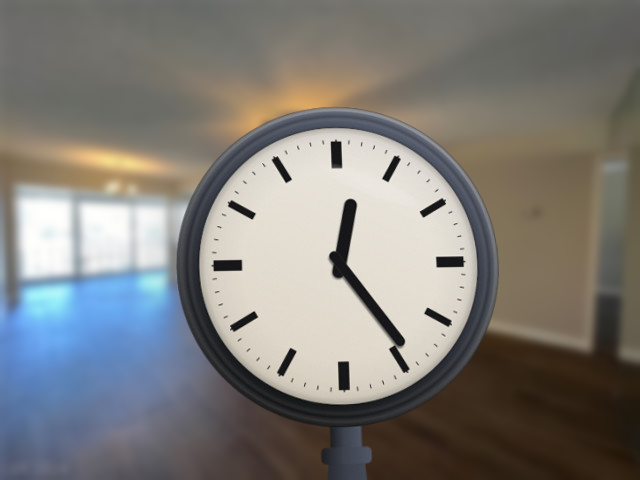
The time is 12h24
